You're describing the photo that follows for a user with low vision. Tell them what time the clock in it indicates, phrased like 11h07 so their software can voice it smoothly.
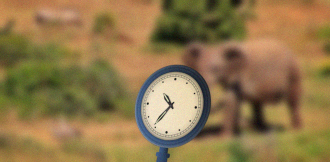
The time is 10h36
